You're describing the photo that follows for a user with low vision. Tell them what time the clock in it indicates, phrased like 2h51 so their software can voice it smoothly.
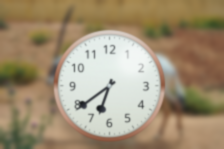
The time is 6h39
